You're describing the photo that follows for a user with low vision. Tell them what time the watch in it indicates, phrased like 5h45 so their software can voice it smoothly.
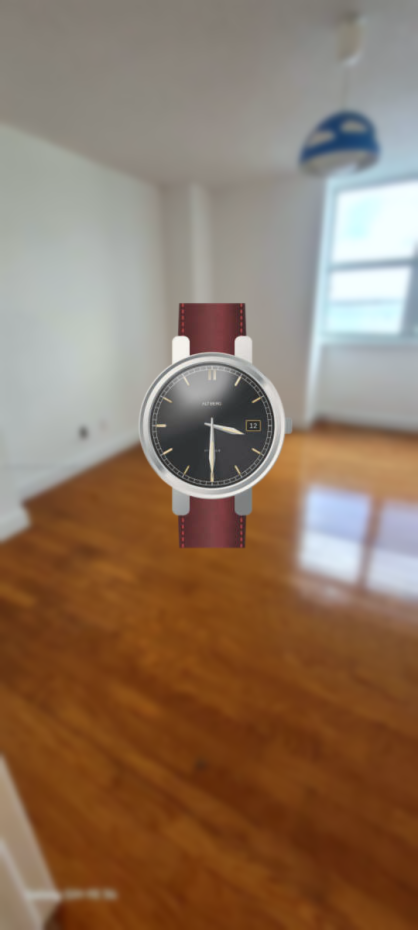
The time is 3h30
